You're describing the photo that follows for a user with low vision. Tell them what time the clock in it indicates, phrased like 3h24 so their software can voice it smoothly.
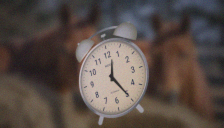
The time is 12h25
